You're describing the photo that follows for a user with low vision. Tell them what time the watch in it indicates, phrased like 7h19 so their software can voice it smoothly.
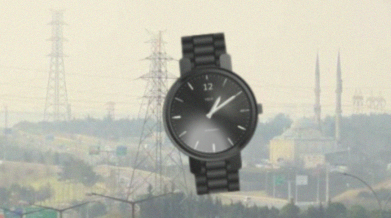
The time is 1h10
